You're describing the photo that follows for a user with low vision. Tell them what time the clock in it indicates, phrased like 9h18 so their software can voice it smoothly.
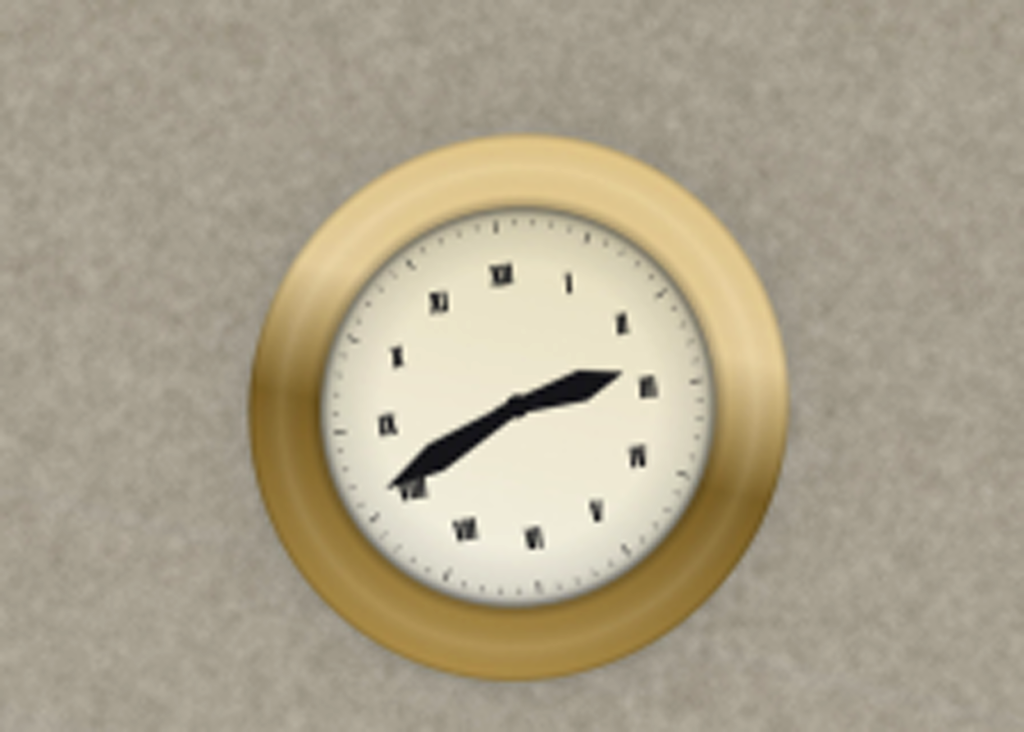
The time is 2h41
